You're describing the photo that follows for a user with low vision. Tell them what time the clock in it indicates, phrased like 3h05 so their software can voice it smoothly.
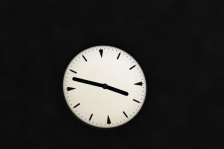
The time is 3h48
